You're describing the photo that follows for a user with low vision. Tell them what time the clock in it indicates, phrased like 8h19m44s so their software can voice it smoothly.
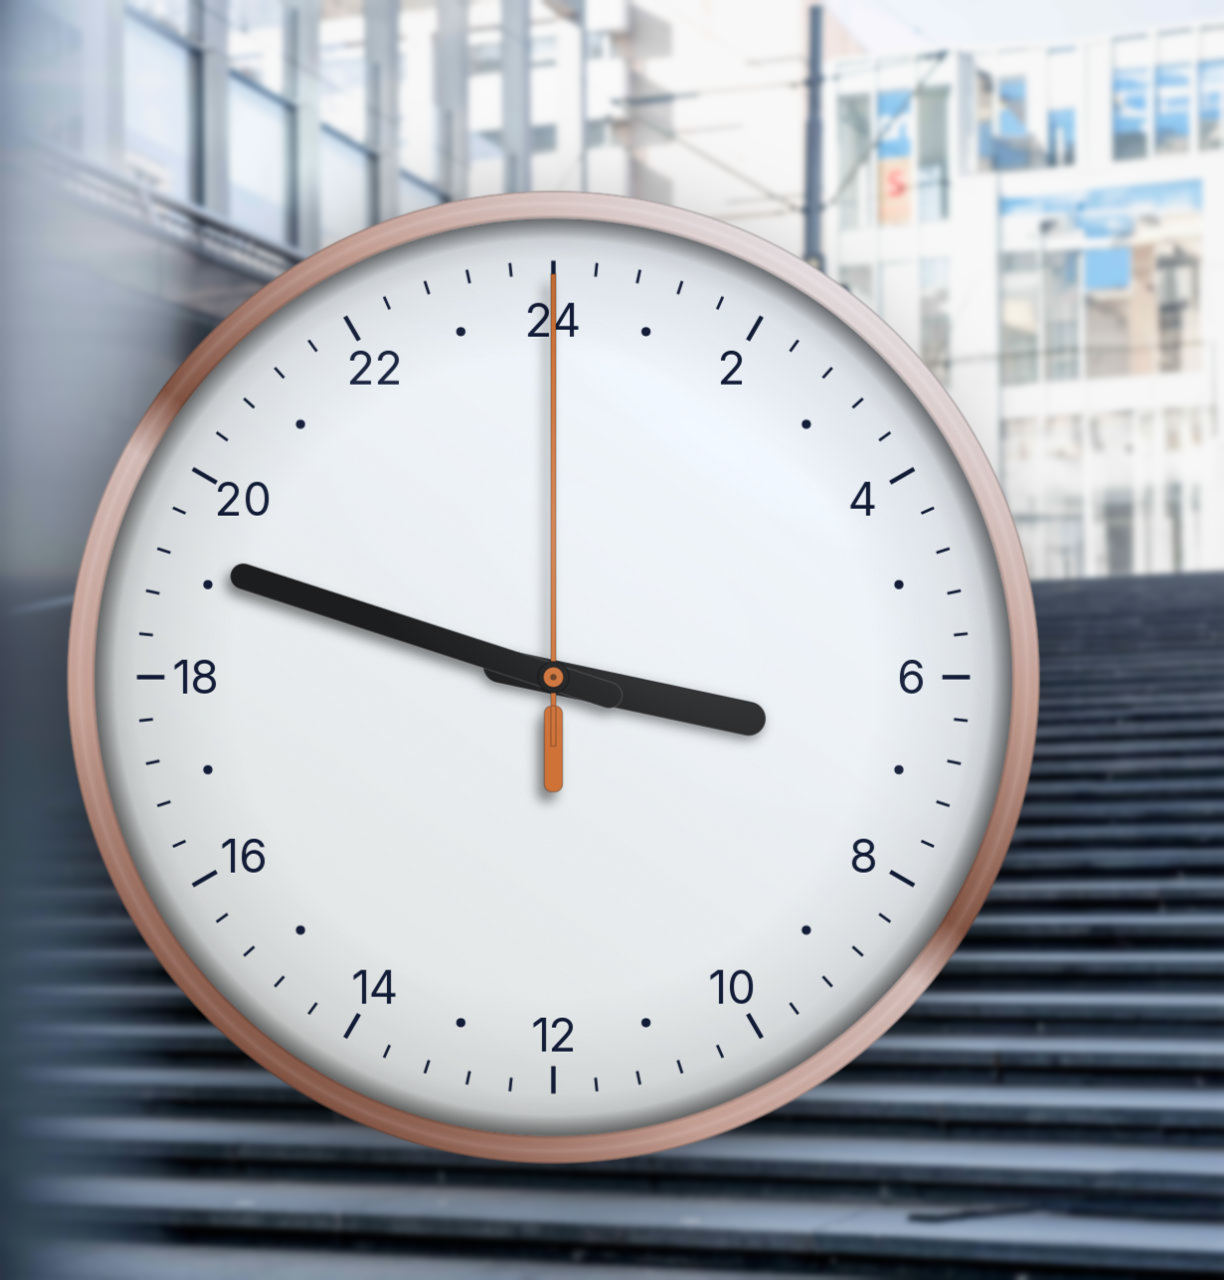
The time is 6h48m00s
